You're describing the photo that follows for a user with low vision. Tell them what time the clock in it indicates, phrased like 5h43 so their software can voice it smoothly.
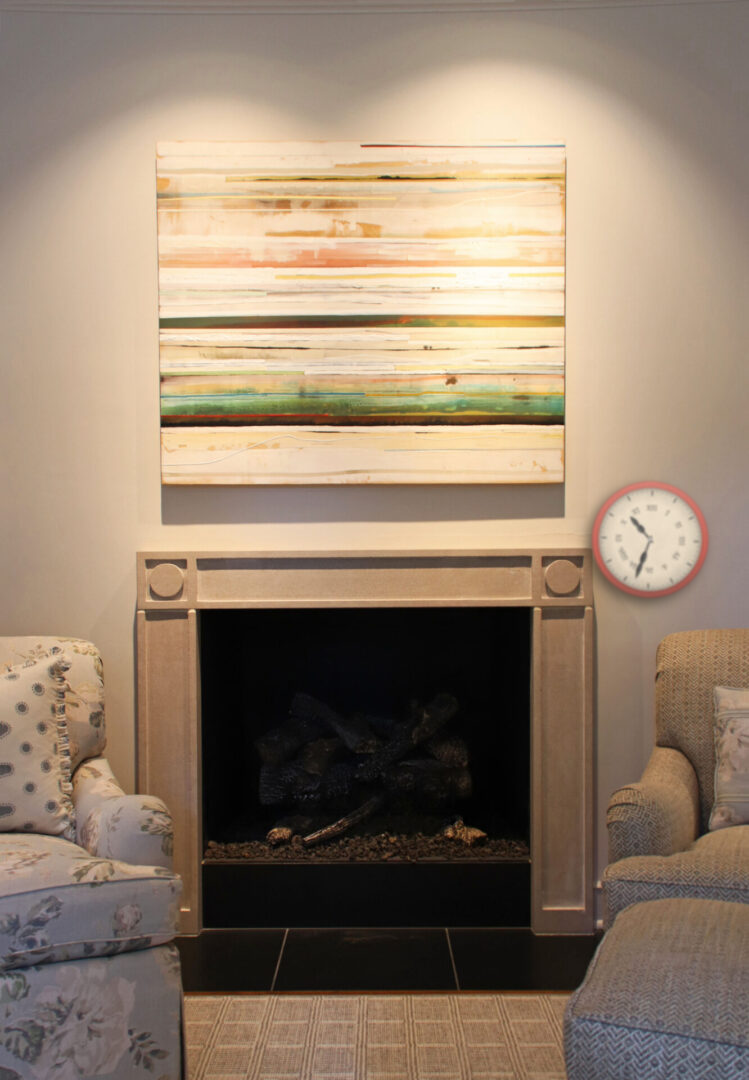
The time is 10h33
